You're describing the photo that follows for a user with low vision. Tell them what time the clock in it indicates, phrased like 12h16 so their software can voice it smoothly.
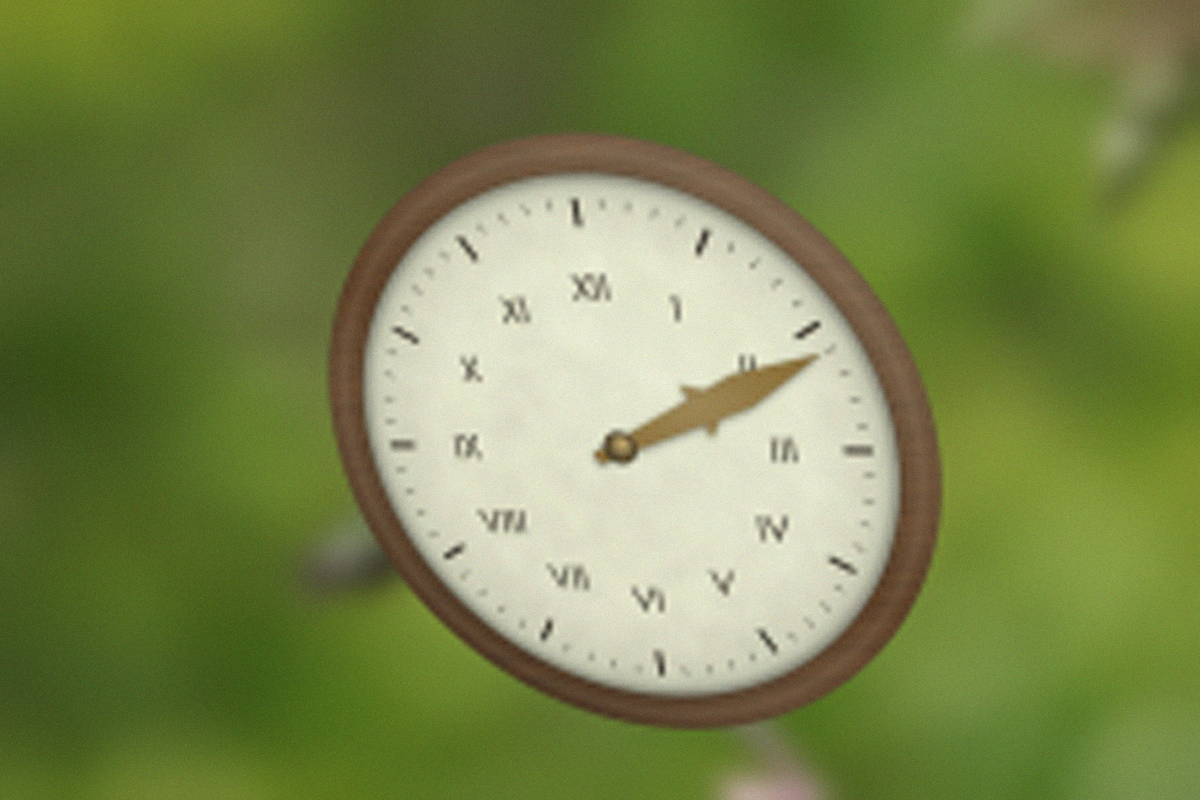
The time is 2h11
